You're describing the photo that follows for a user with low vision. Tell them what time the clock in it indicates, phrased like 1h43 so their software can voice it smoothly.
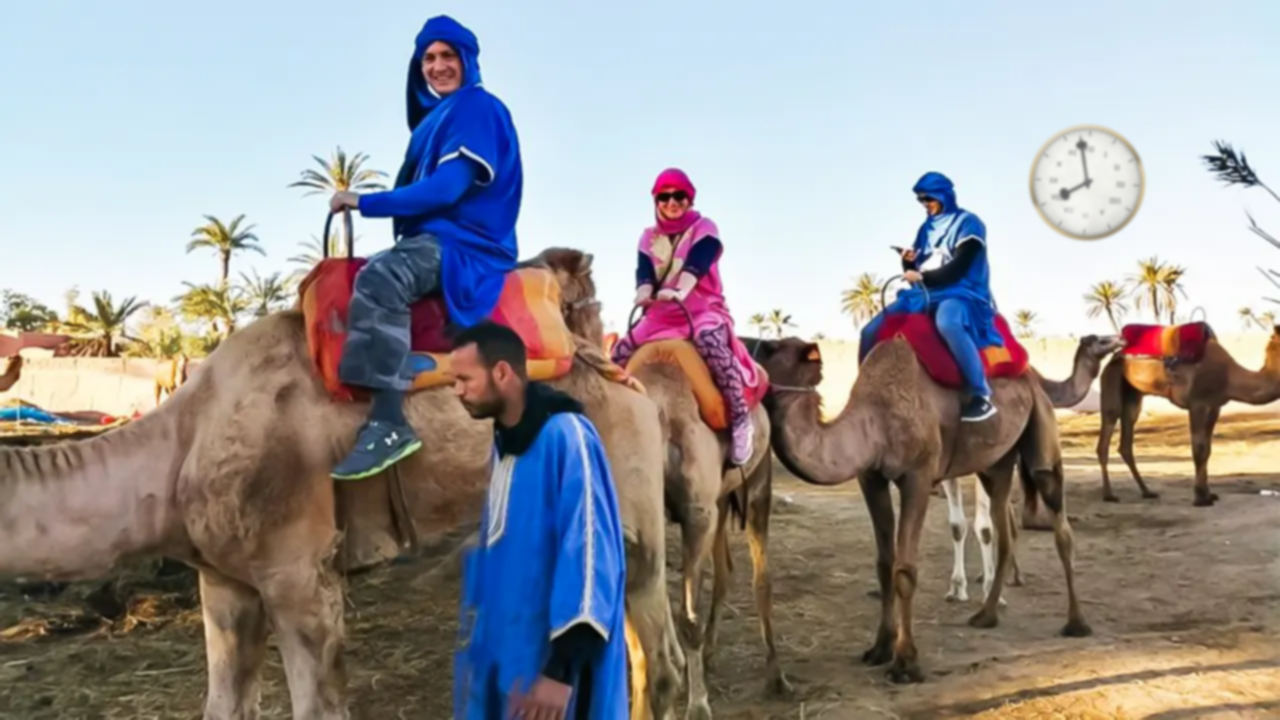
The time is 7h58
